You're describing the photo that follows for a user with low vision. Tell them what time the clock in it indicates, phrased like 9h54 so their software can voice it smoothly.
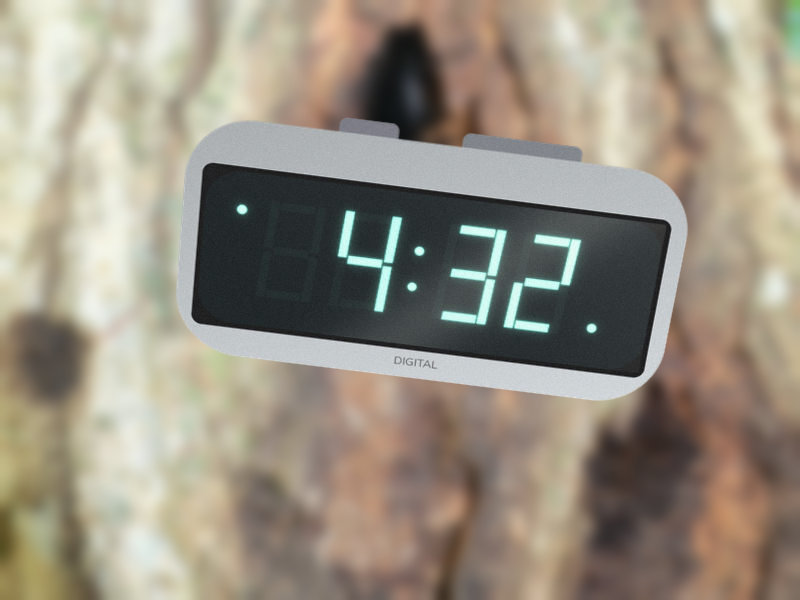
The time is 4h32
